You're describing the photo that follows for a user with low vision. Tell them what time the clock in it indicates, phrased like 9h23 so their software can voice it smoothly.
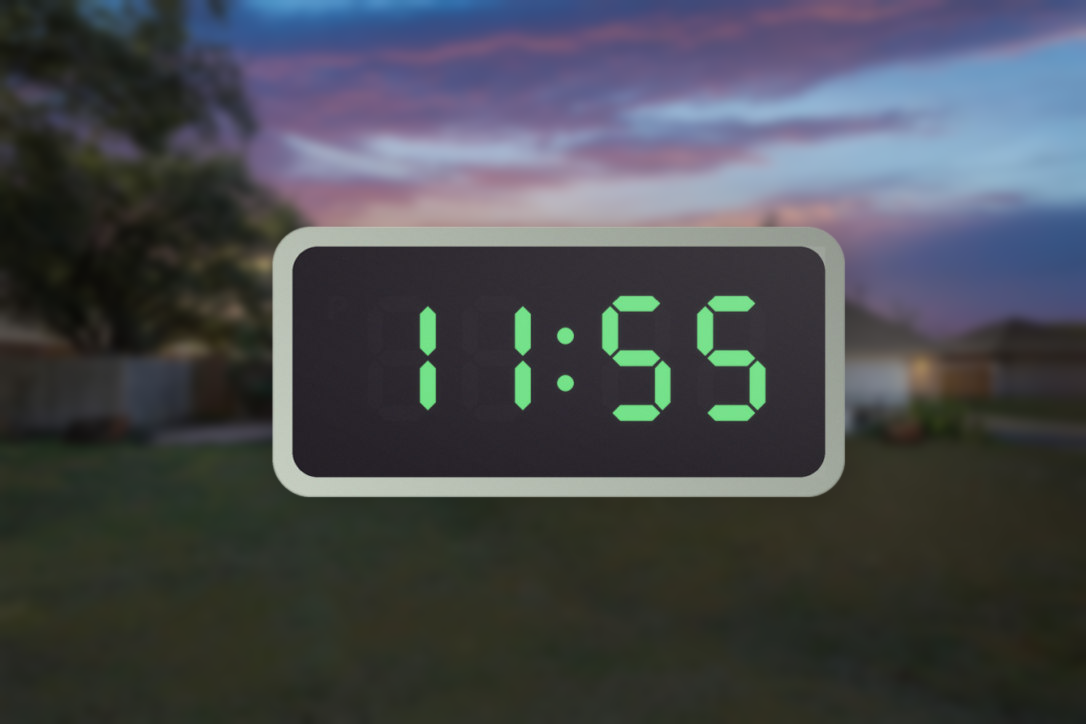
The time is 11h55
